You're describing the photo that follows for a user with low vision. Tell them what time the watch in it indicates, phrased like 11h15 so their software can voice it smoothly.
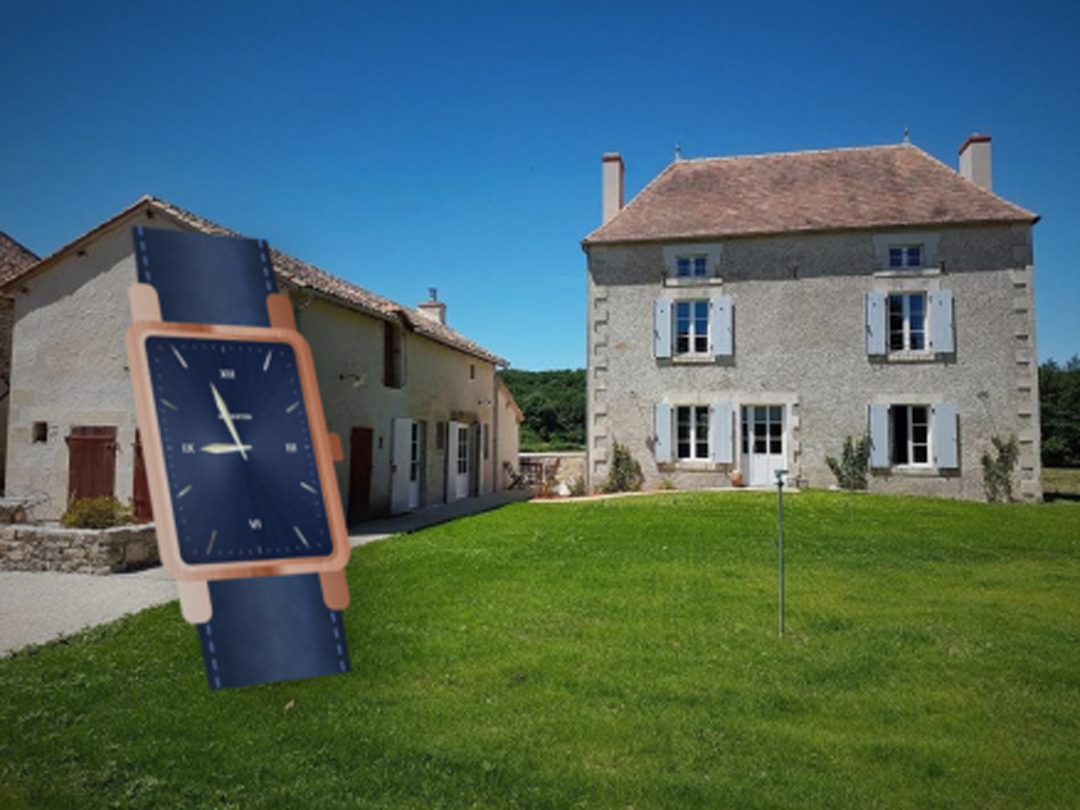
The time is 8h57
